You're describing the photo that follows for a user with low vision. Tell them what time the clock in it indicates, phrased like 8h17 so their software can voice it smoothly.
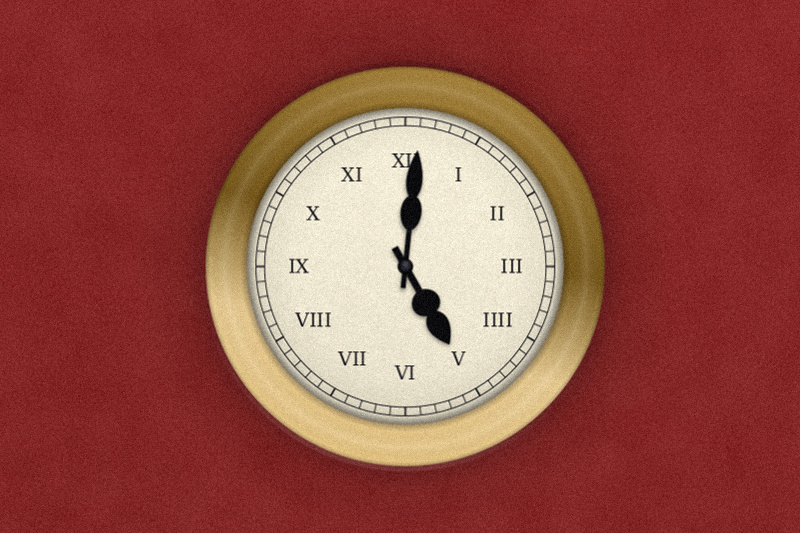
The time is 5h01
